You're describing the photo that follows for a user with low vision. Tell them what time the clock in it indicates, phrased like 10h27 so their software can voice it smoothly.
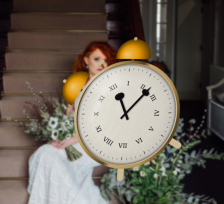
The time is 12h12
